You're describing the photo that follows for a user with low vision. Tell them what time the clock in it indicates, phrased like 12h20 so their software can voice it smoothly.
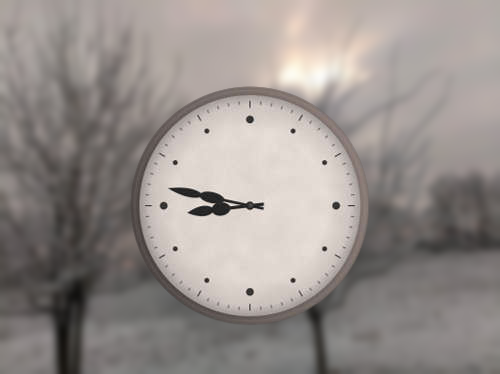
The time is 8h47
